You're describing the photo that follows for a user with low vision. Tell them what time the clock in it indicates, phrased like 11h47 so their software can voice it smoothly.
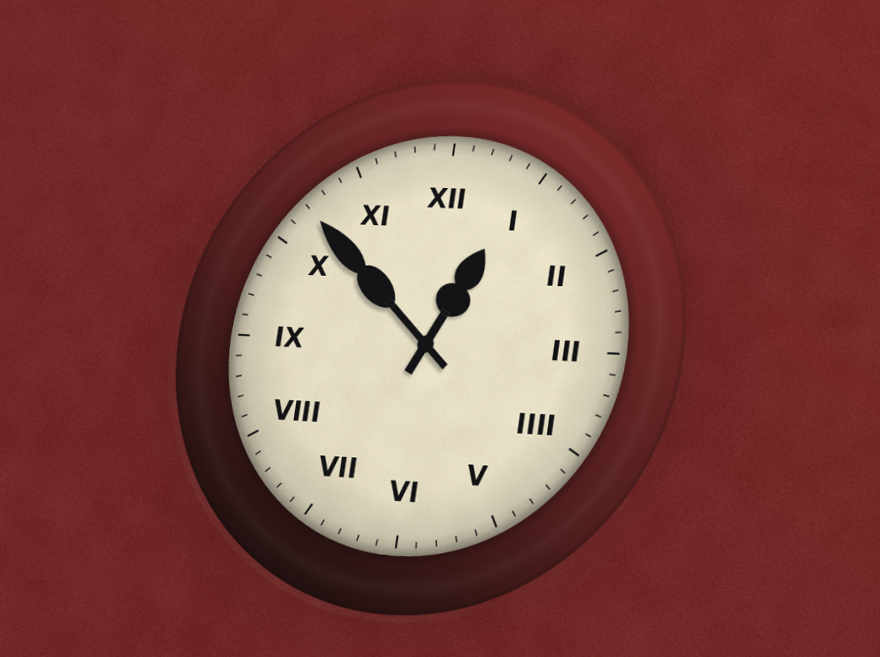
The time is 12h52
